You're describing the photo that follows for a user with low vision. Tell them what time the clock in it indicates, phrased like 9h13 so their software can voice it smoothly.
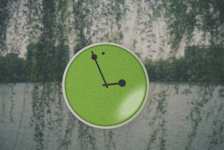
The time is 2h57
